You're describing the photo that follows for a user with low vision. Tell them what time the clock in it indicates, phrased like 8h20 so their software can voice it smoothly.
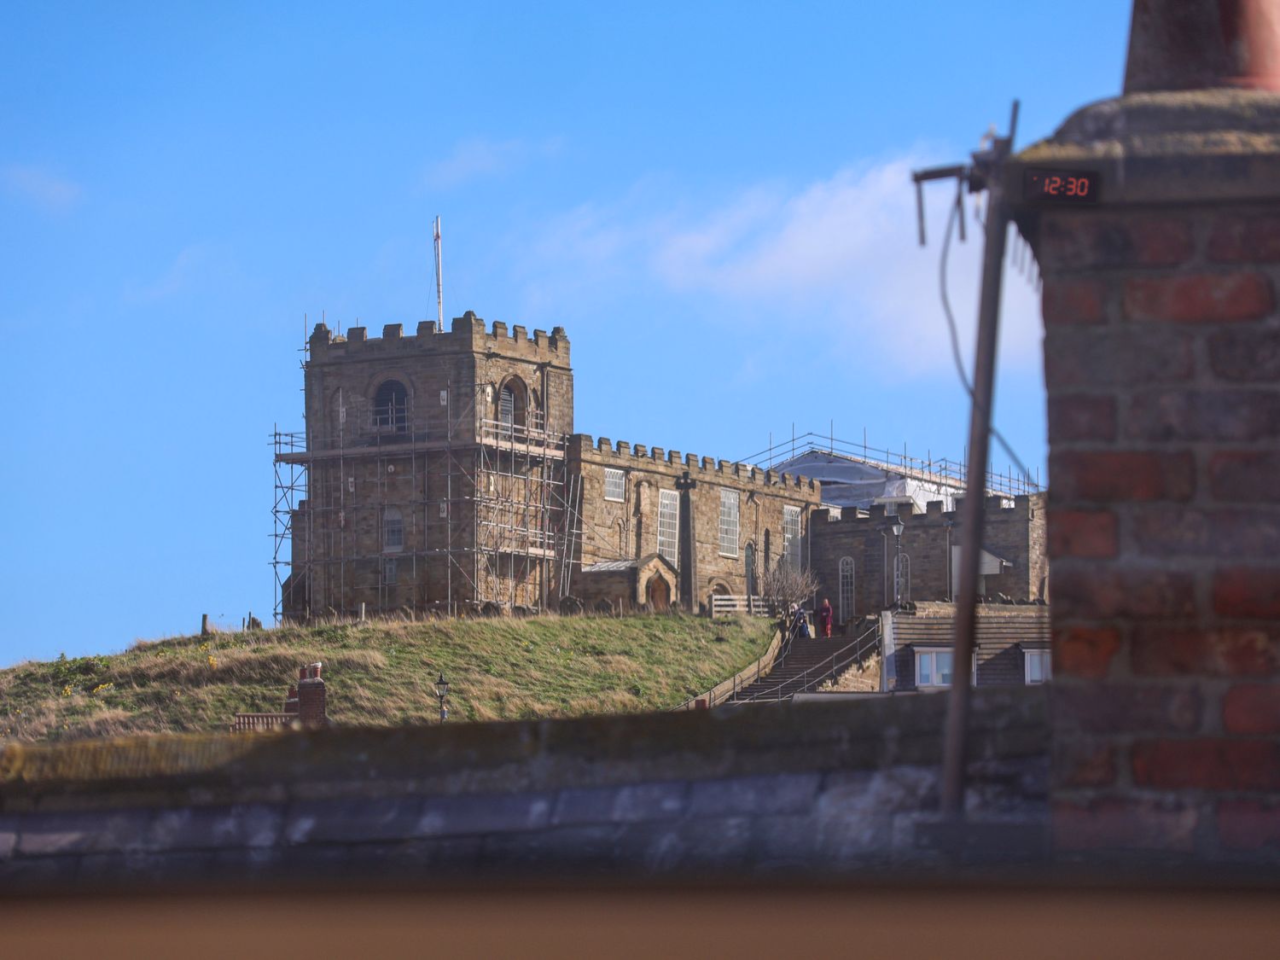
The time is 12h30
